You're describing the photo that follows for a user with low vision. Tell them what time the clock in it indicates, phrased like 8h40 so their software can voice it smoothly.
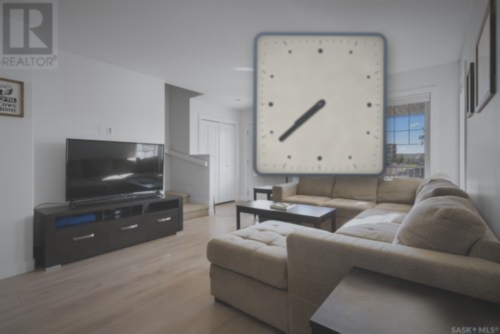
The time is 7h38
